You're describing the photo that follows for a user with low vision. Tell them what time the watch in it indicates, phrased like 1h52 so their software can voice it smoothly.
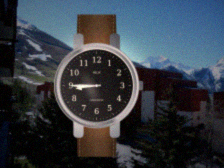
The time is 8h45
